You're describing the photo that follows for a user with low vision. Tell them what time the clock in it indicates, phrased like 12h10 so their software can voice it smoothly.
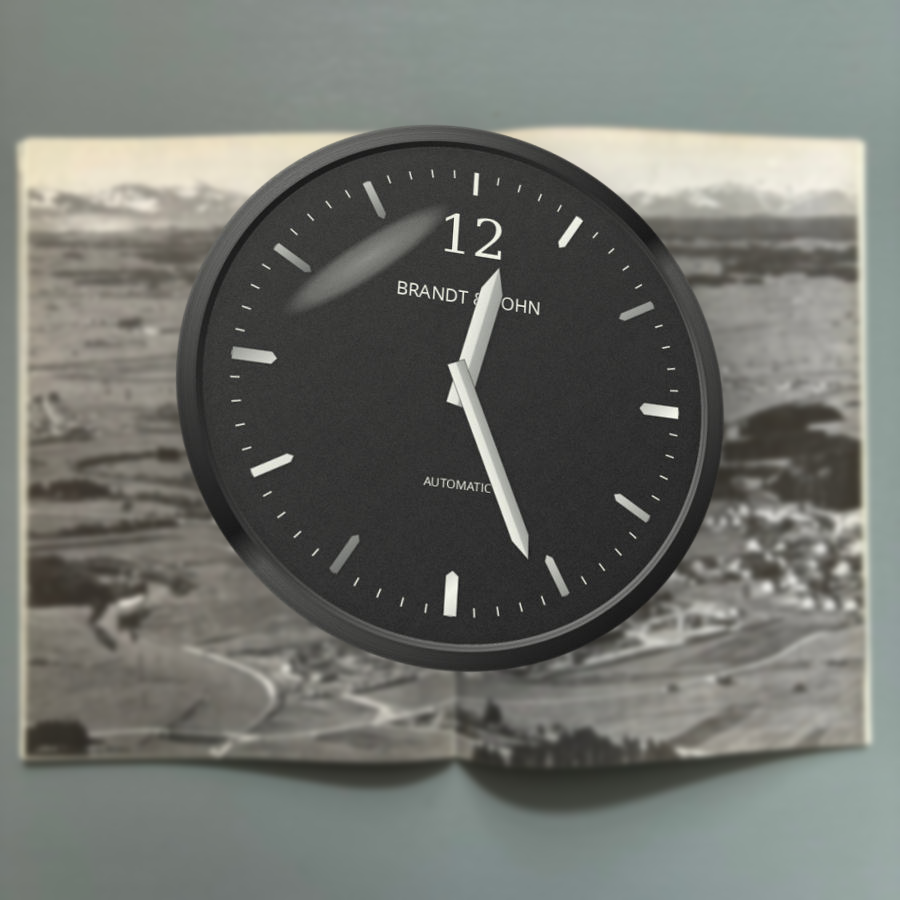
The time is 12h26
